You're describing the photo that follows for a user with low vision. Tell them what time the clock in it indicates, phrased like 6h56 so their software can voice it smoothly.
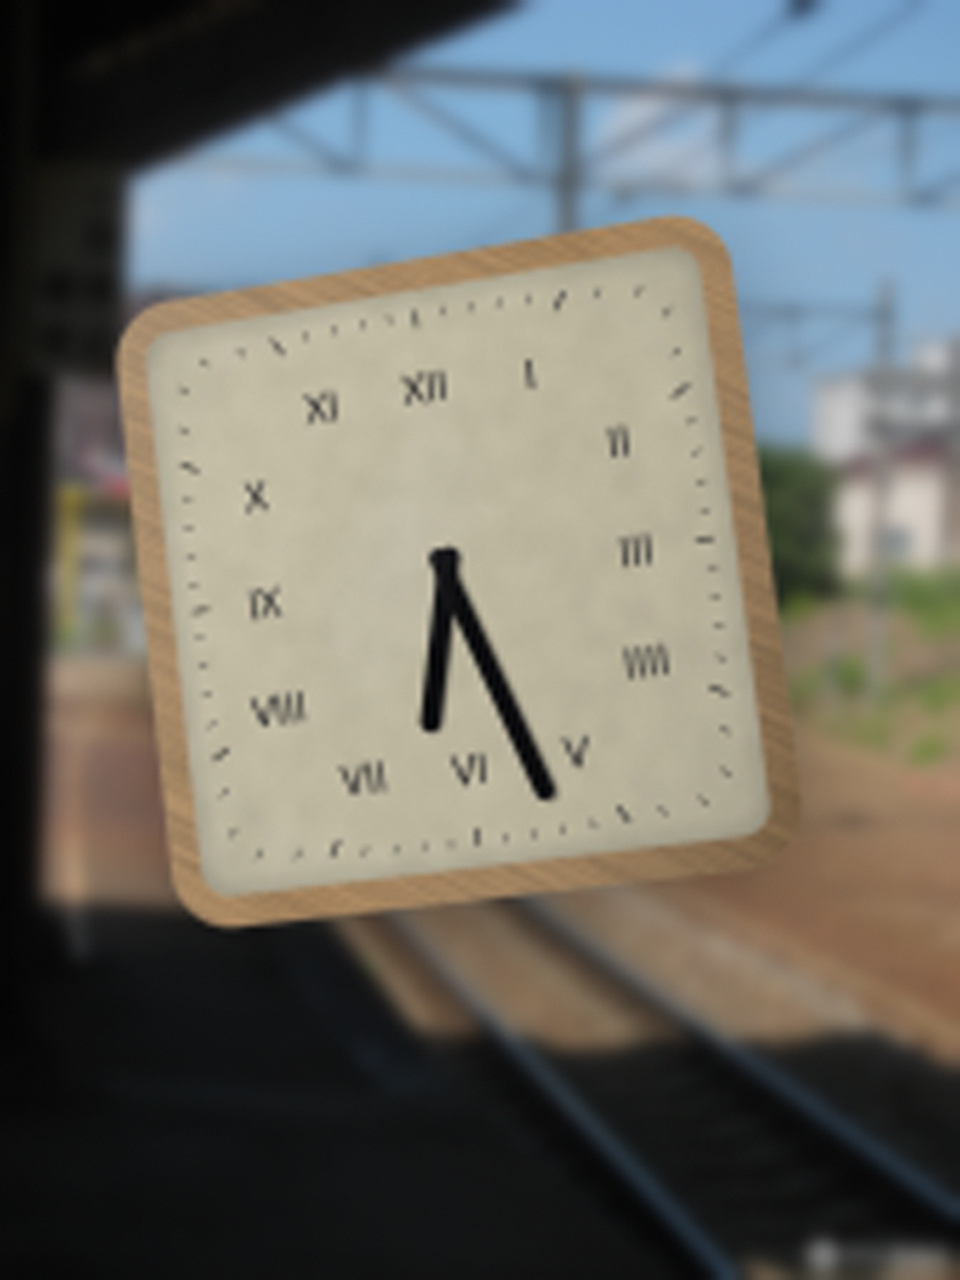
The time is 6h27
